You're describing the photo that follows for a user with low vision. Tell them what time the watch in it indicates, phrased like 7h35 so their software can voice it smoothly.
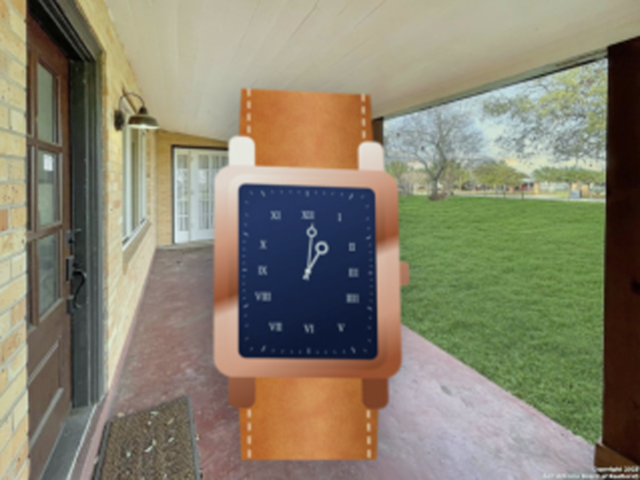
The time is 1h01
